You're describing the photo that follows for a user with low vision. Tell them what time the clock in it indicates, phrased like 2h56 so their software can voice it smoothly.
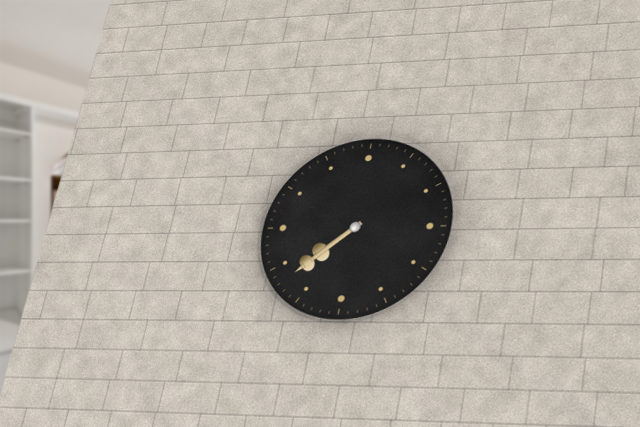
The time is 7h38
